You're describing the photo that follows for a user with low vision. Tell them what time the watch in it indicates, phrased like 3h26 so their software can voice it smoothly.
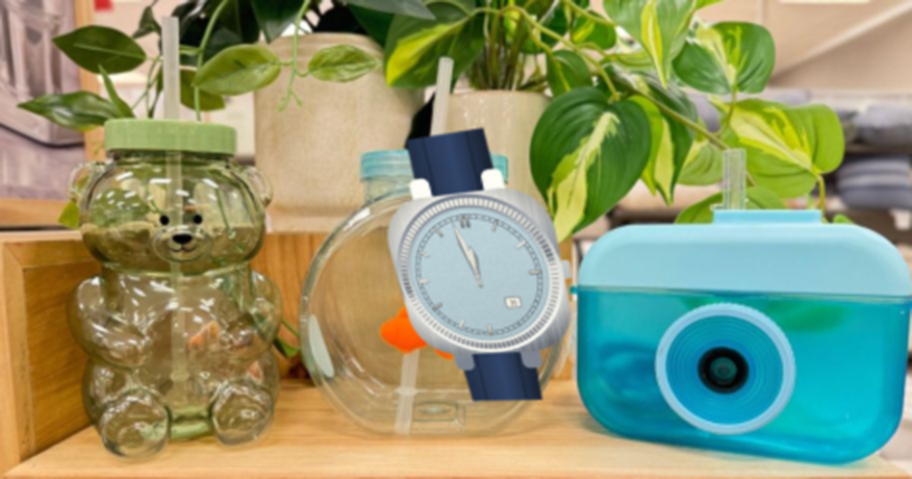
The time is 11h58
